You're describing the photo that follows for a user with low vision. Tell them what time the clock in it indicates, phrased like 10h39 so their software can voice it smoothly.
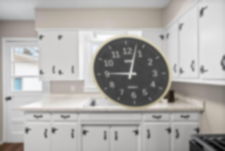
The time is 9h03
